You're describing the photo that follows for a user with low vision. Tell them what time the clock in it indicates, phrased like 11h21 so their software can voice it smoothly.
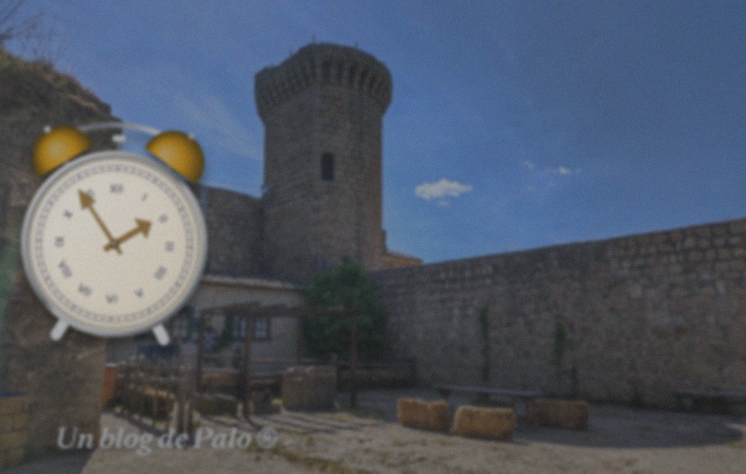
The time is 1h54
